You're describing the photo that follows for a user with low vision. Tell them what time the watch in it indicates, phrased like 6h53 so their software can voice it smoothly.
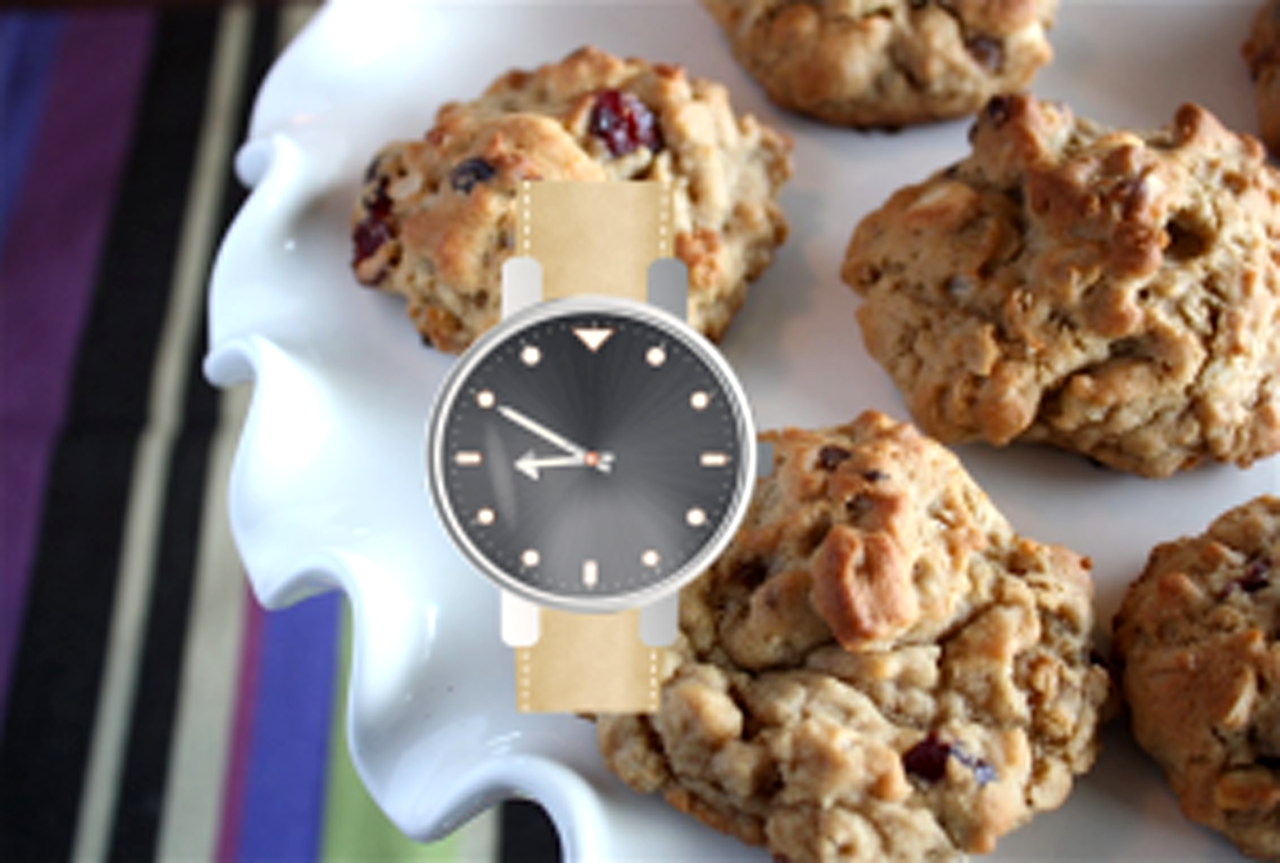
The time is 8h50
